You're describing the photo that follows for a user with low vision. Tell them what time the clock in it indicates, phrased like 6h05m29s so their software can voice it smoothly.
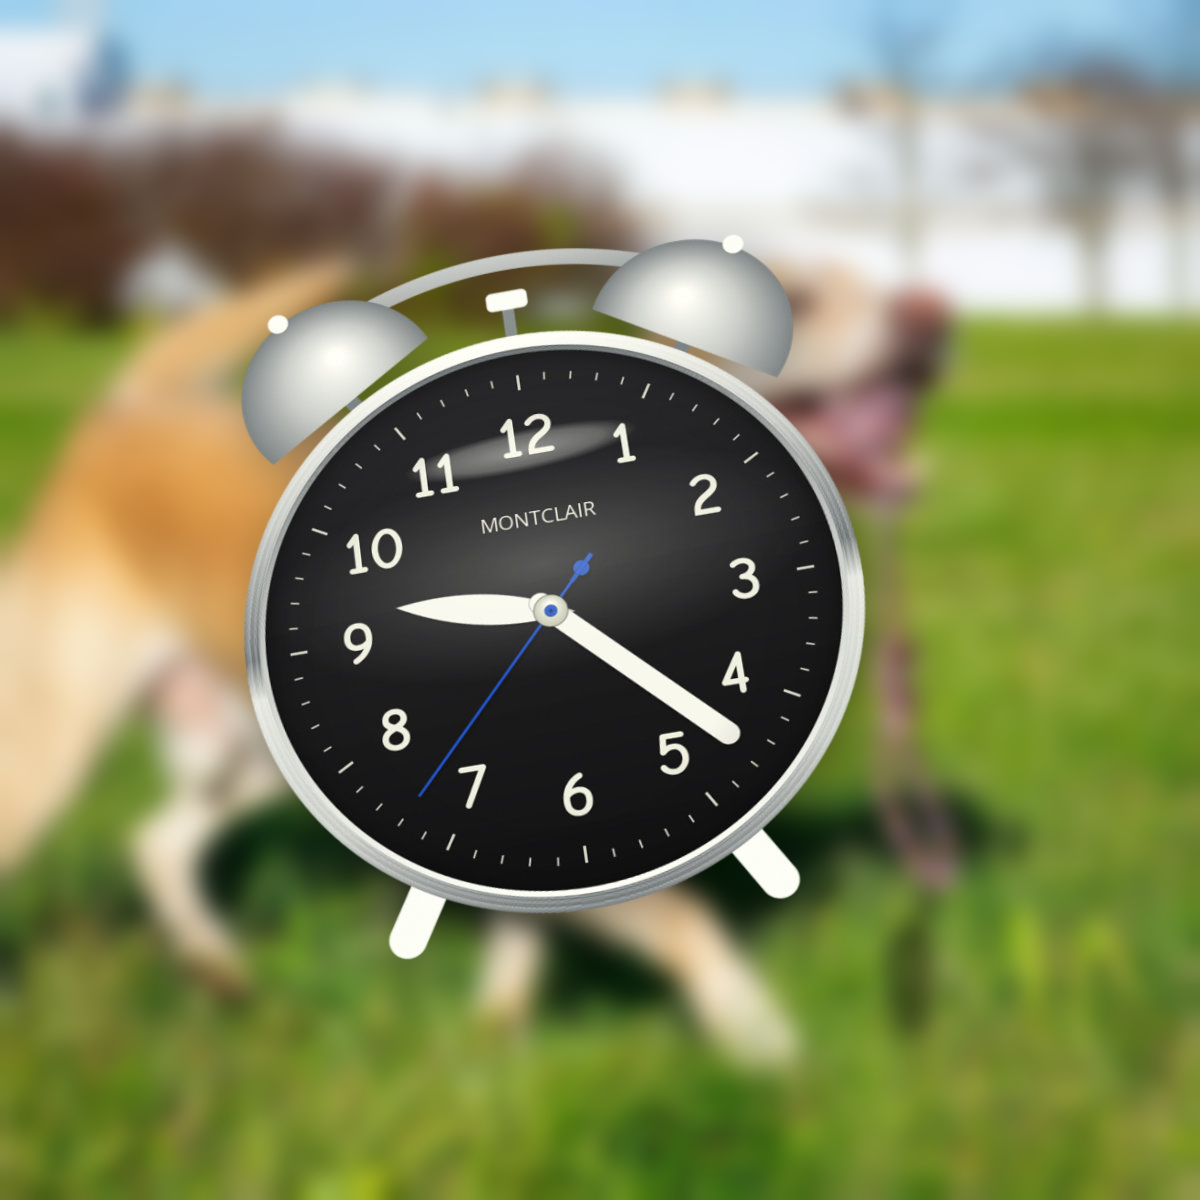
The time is 9h22m37s
